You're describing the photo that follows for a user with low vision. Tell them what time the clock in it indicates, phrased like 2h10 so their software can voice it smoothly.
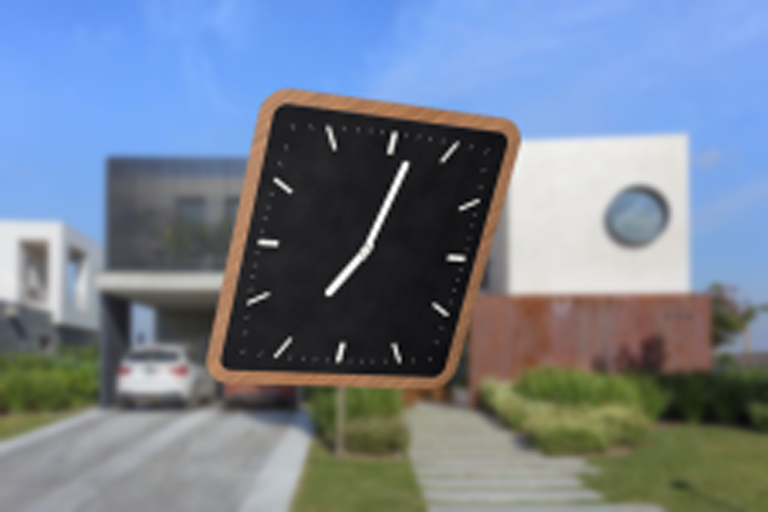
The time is 7h02
